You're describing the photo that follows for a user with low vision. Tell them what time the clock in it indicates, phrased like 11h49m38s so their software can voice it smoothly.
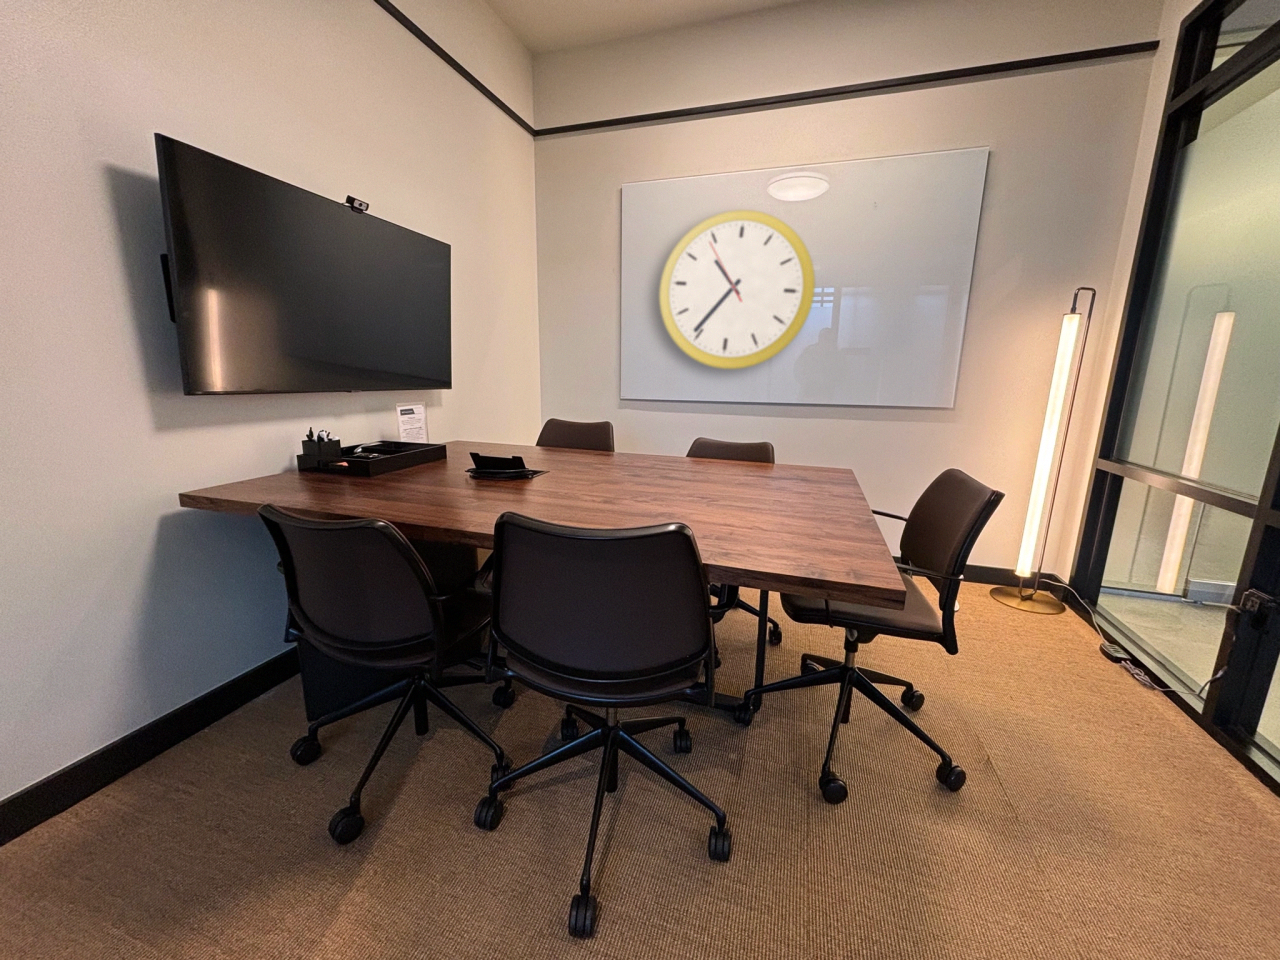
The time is 10h35m54s
